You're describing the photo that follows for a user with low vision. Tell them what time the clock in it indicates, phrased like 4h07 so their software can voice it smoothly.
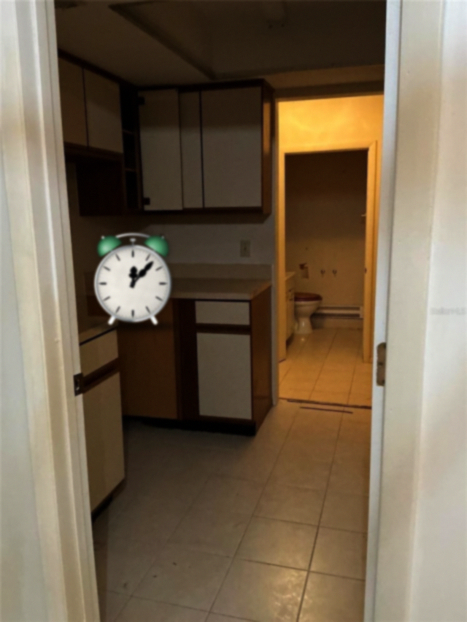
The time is 12h07
